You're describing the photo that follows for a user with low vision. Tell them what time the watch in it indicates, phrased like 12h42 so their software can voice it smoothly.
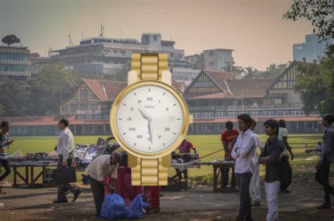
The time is 10h29
